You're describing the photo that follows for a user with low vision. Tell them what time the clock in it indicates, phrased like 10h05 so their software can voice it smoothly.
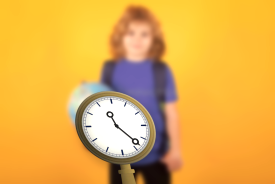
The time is 11h23
